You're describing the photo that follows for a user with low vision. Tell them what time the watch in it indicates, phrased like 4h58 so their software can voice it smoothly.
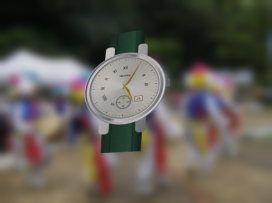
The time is 5h05
